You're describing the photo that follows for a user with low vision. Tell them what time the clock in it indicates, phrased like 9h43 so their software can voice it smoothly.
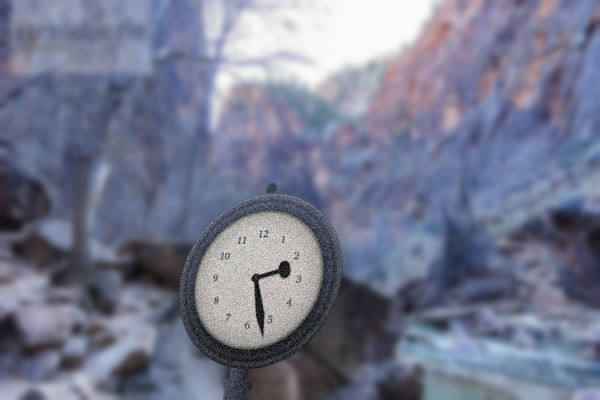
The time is 2h27
